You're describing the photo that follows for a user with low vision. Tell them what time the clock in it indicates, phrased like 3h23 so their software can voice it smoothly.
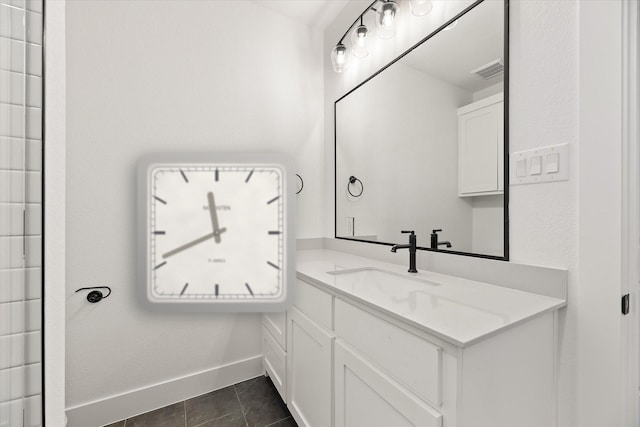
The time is 11h41
